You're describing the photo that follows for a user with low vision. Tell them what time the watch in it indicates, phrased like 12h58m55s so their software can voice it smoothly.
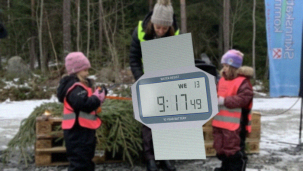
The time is 9h17m49s
